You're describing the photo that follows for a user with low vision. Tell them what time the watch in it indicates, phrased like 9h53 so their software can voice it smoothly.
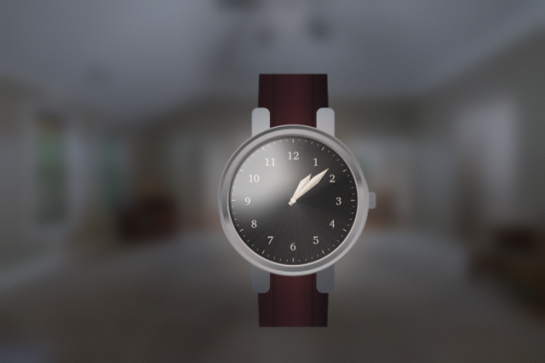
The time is 1h08
